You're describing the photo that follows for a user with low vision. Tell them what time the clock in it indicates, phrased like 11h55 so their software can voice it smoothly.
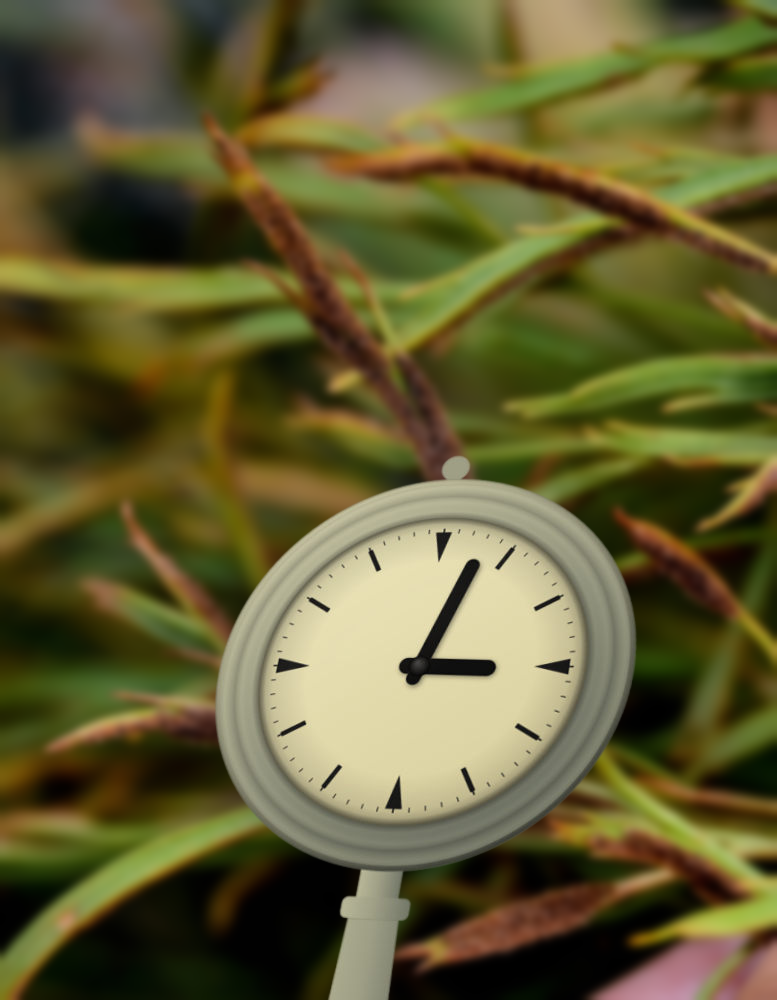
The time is 3h03
